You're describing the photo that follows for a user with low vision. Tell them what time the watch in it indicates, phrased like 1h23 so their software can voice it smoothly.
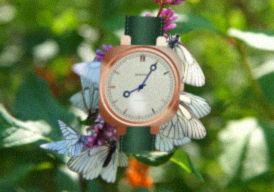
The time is 8h05
